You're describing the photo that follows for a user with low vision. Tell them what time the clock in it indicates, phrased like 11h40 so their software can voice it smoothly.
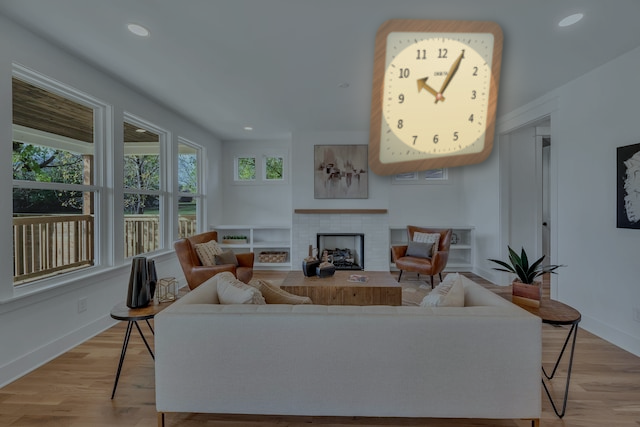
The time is 10h05
